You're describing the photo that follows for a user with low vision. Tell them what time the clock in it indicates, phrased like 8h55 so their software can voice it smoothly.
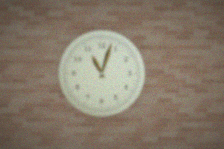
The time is 11h03
